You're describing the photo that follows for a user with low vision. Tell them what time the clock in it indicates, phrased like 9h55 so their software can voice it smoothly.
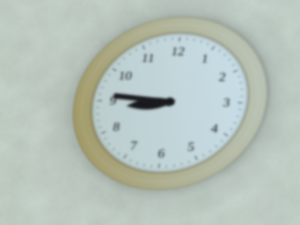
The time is 8h46
